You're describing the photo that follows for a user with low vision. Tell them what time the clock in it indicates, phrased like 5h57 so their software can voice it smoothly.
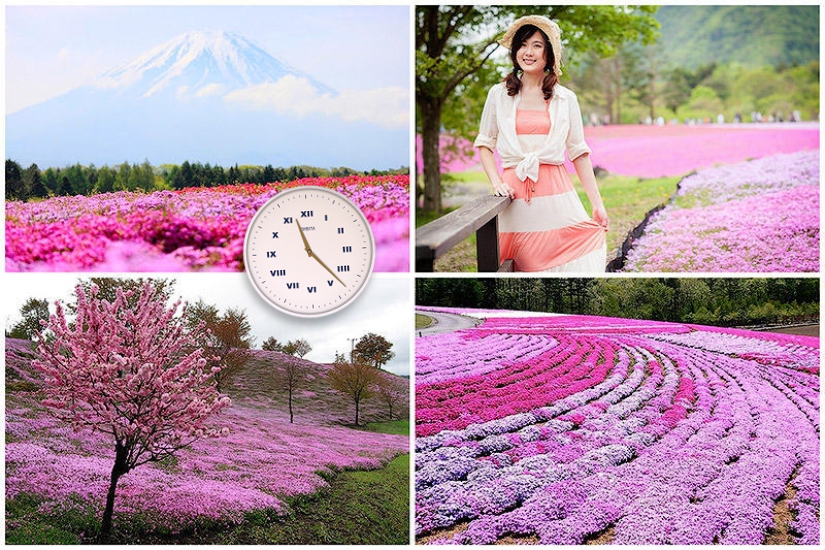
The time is 11h23
